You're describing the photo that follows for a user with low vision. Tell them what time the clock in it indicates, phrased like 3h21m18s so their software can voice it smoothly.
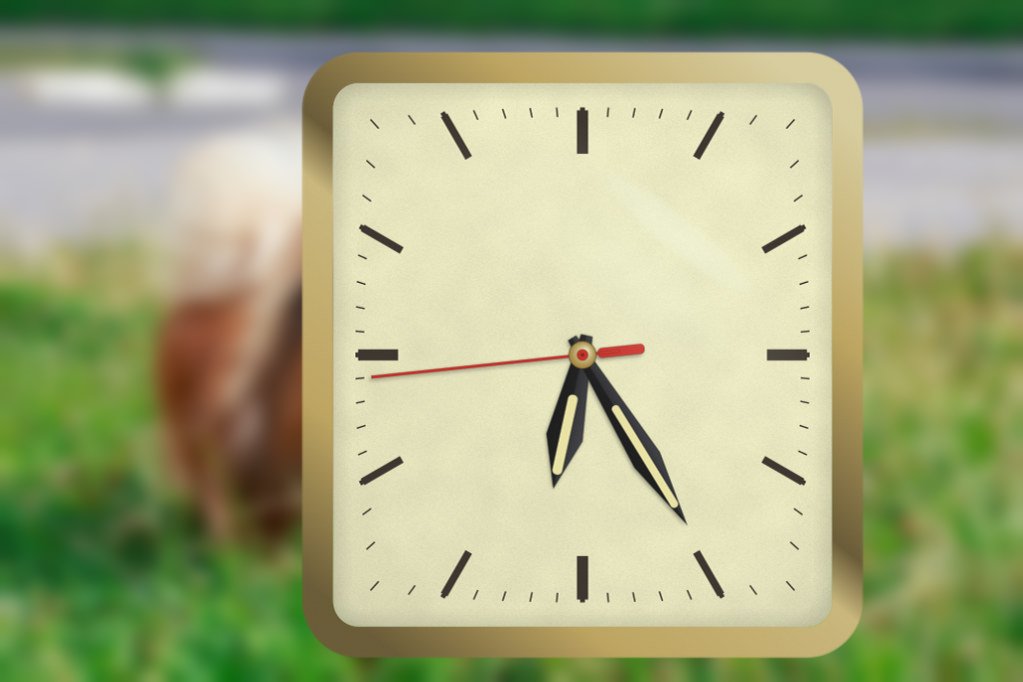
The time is 6h24m44s
